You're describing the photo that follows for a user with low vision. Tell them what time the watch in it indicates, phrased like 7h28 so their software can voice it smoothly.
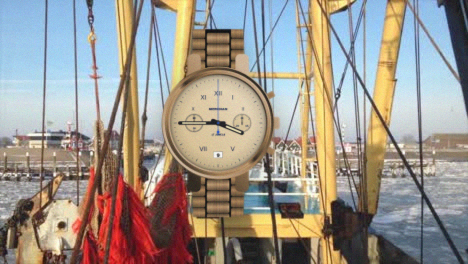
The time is 3h45
